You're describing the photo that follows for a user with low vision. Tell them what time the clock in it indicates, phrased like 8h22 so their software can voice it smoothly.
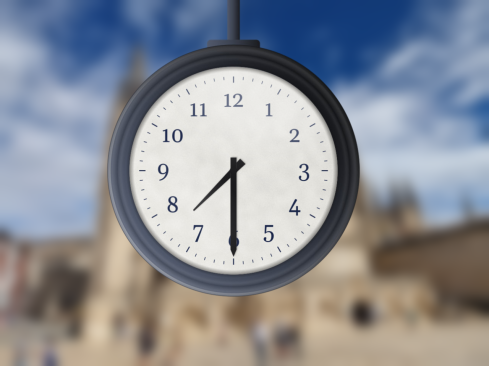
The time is 7h30
